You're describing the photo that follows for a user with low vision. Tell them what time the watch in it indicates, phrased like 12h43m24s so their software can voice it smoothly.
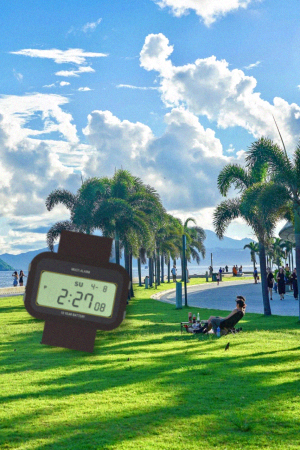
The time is 2h27m08s
